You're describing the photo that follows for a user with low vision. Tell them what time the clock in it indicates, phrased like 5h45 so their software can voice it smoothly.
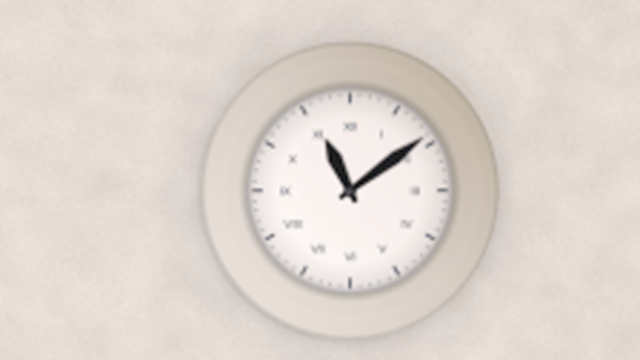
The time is 11h09
